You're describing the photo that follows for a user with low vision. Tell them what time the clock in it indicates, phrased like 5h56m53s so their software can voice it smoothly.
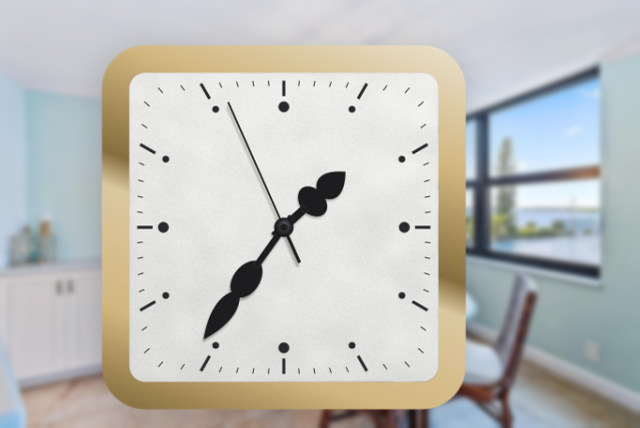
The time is 1h35m56s
